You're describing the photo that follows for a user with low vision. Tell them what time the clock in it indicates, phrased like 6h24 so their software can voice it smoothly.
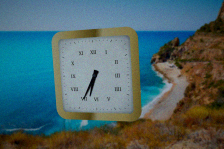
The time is 6h35
